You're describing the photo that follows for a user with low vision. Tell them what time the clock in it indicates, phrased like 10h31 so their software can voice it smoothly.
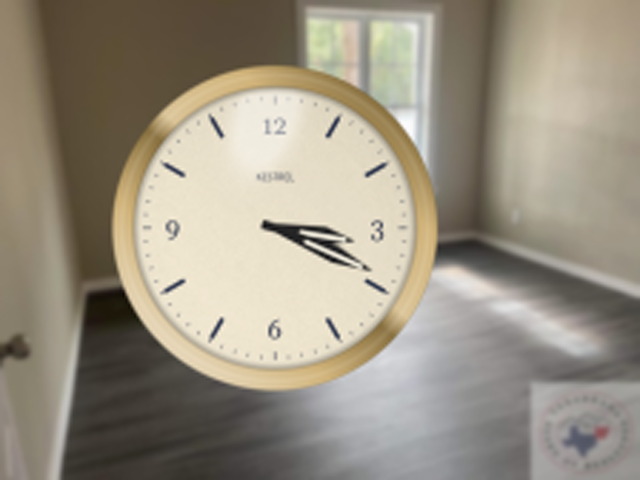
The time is 3h19
